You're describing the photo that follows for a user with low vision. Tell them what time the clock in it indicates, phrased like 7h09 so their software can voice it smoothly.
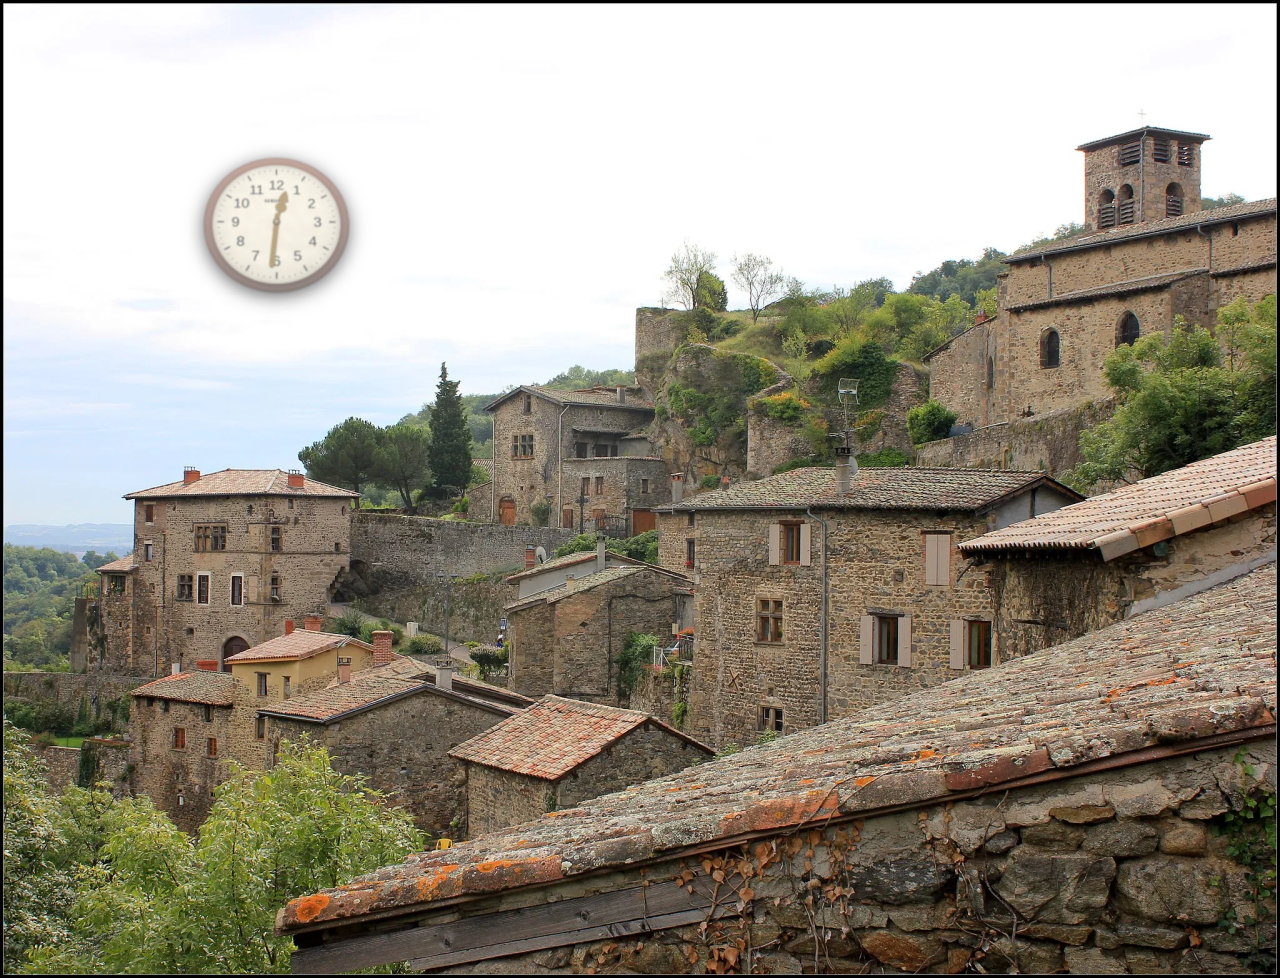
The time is 12h31
